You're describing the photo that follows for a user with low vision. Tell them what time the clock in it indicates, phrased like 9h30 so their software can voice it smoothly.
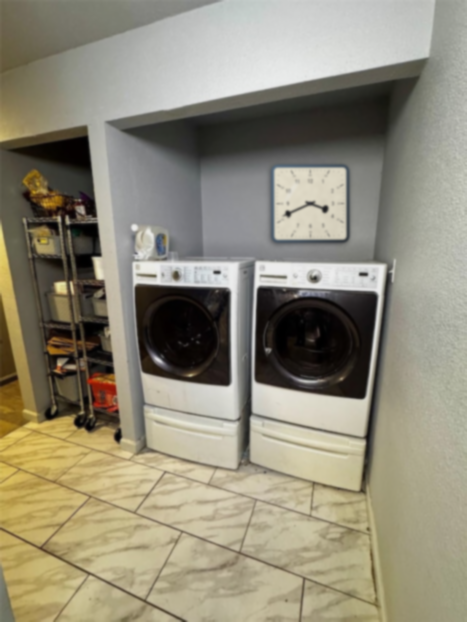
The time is 3h41
